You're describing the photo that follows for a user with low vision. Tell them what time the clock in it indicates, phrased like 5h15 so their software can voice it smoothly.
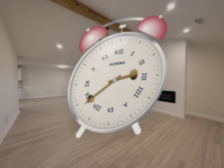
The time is 2h39
